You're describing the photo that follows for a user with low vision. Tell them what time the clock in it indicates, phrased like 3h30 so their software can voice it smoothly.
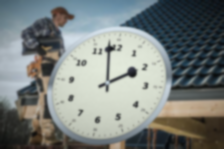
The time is 1h58
